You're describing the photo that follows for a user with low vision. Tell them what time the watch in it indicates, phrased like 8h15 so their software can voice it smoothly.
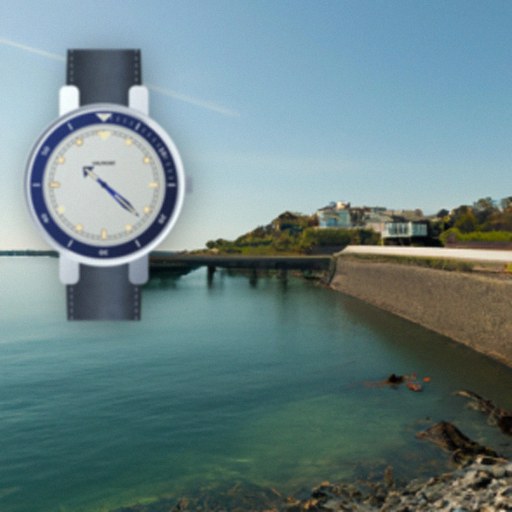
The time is 10h22
